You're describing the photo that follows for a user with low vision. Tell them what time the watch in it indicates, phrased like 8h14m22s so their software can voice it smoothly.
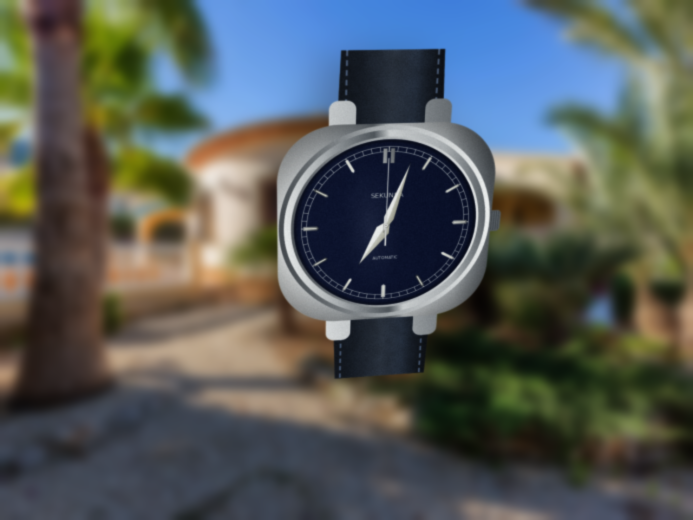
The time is 7h03m00s
